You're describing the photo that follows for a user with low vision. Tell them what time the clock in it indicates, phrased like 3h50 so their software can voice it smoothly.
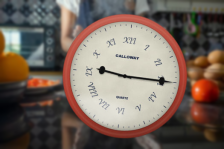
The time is 9h15
